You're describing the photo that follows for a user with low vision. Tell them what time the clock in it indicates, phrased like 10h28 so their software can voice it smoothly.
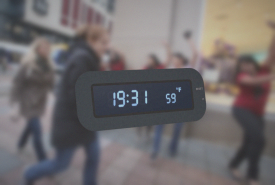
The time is 19h31
